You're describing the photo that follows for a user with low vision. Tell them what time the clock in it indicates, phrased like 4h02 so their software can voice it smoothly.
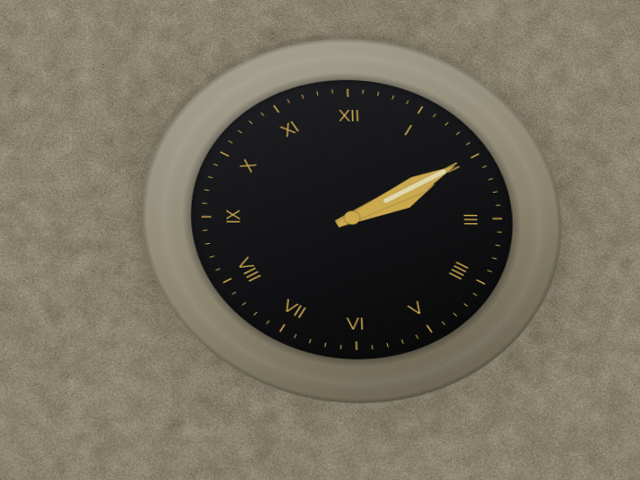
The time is 2h10
